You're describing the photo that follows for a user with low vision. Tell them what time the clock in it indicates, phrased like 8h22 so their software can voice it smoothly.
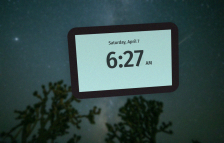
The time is 6h27
